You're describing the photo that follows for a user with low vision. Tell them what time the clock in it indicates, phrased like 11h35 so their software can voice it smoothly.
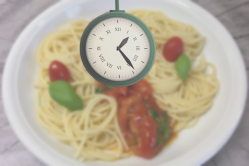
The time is 1h24
